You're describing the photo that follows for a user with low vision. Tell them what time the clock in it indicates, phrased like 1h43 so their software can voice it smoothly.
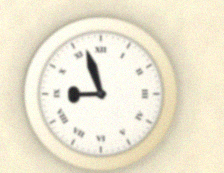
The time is 8h57
